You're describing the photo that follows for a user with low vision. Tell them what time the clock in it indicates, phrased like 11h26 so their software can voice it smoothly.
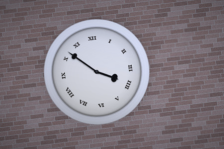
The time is 3h52
